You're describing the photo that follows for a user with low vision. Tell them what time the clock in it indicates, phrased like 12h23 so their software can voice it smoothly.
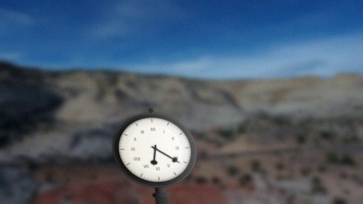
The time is 6h21
